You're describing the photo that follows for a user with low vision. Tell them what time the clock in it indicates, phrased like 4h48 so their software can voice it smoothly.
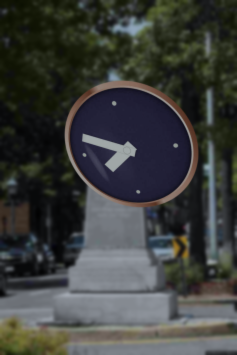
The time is 7h49
